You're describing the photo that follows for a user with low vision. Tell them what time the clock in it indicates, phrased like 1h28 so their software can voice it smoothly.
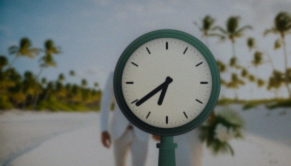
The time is 6h39
